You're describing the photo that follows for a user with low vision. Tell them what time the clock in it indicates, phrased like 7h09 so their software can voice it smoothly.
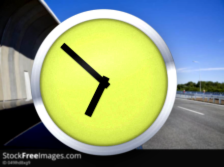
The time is 6h52
